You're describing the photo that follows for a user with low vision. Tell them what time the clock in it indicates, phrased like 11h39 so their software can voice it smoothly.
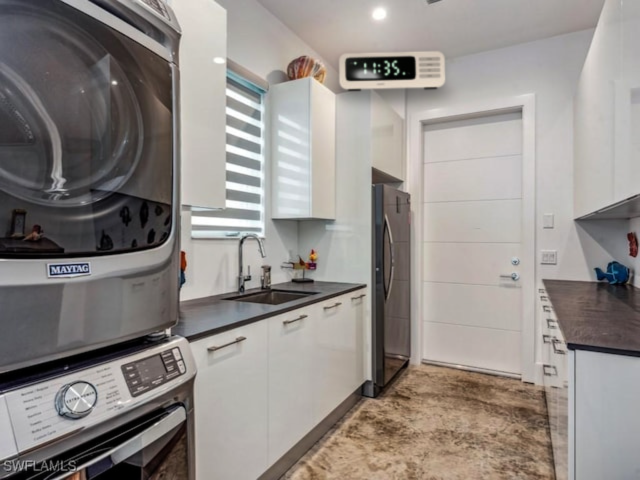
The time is 11h35
